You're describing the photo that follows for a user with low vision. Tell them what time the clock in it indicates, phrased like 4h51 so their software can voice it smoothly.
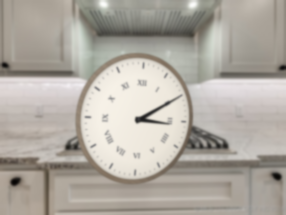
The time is 3h10
